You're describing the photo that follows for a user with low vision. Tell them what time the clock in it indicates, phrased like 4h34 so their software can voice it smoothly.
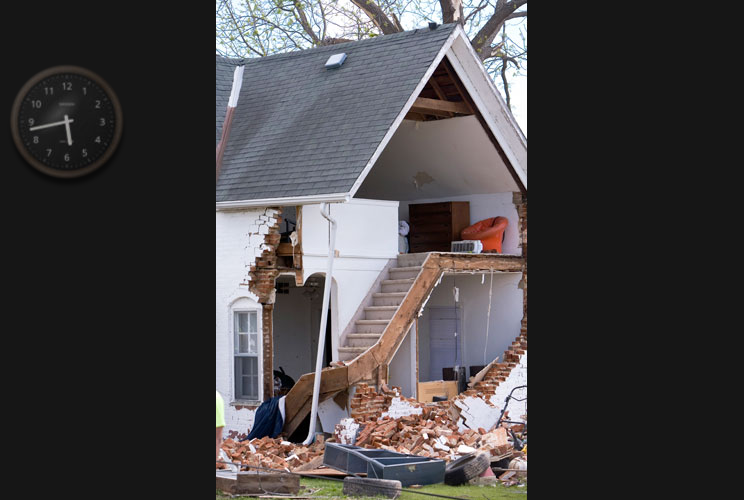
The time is 5h43
